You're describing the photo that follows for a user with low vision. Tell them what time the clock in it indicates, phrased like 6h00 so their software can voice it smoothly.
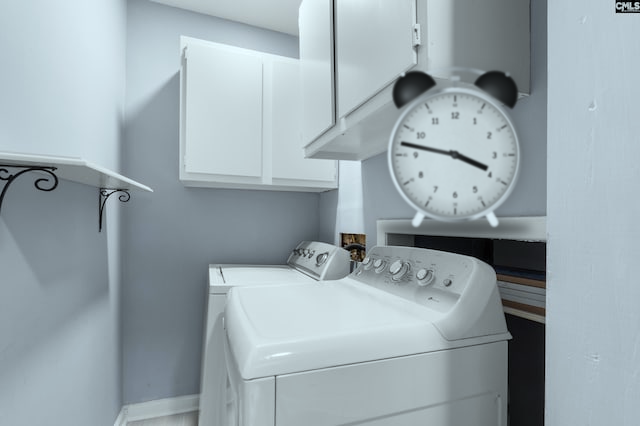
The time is 3h47
